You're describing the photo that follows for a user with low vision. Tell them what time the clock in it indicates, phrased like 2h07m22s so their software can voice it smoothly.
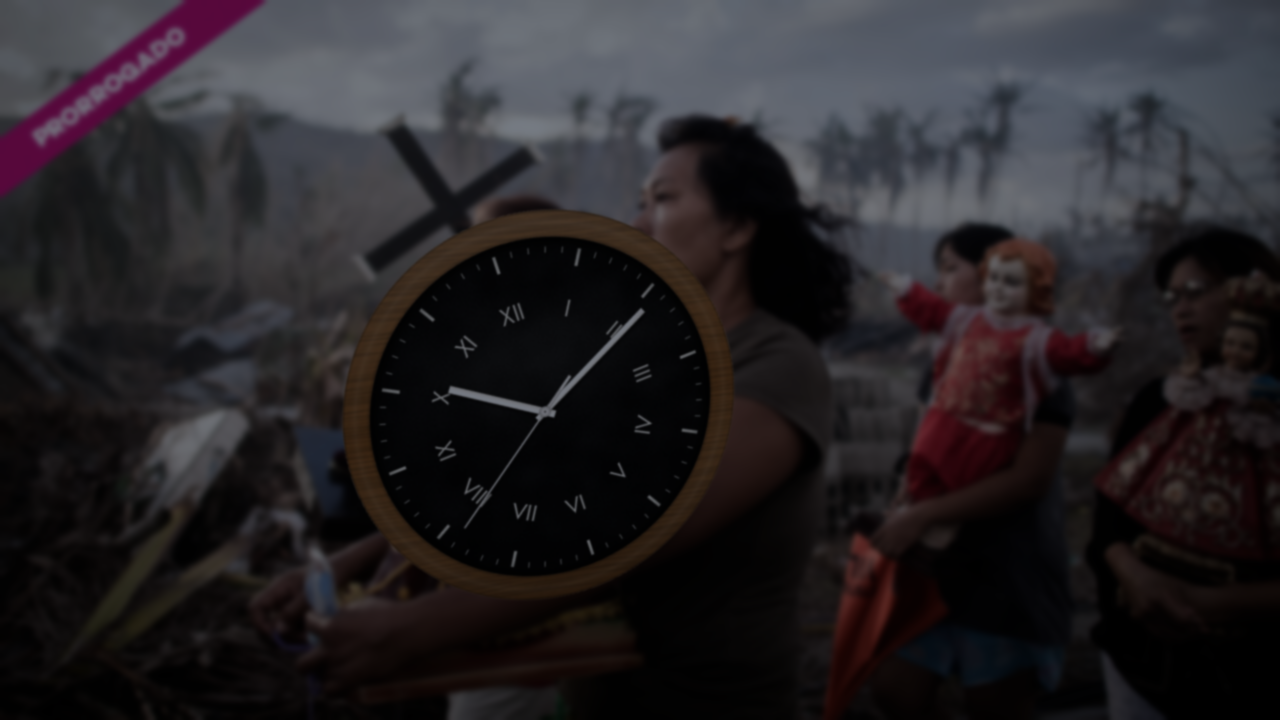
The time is 10h10m39s
